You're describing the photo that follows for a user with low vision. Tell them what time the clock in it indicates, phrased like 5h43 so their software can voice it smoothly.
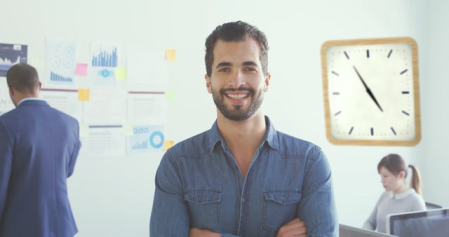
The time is 4h55
